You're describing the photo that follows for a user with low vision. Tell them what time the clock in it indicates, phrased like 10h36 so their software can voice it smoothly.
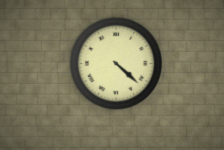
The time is 4h22
